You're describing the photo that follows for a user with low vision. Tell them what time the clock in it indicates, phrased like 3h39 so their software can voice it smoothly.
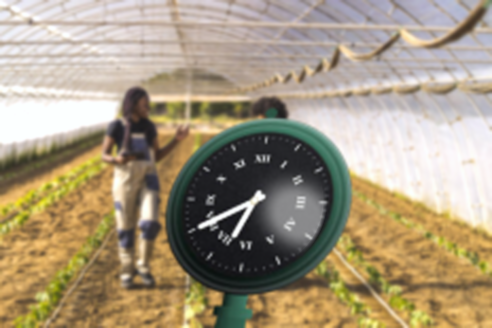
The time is 6h40
